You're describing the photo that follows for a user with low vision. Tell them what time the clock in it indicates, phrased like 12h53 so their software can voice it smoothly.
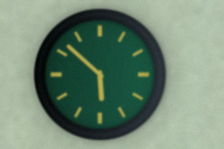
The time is 5h52
